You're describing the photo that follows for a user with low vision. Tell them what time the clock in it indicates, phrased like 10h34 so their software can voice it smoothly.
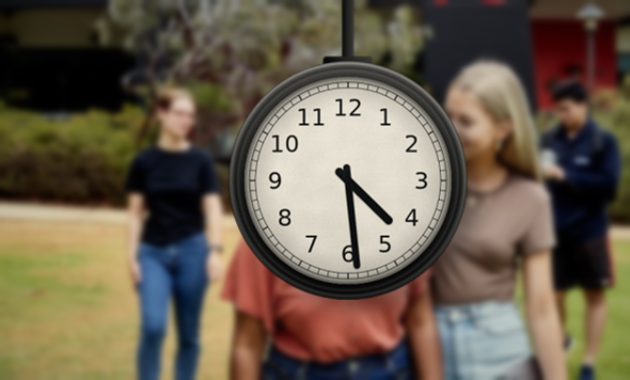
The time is 4h29
